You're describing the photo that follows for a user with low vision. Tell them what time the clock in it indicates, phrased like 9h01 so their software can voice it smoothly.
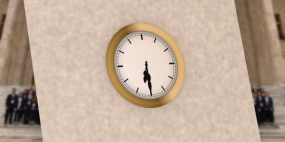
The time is 6h30
